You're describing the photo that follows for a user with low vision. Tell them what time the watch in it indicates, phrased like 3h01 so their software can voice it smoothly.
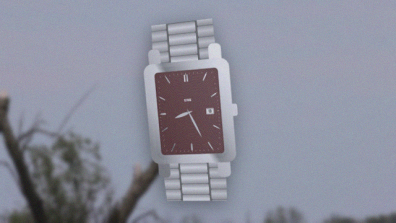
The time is 8h26
